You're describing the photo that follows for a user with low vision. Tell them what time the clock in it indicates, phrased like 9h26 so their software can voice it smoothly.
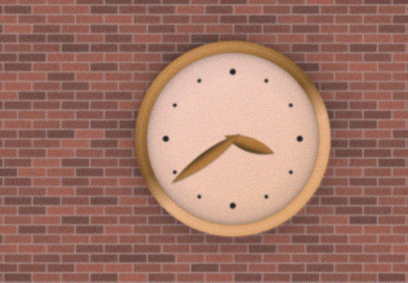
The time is 3h39
